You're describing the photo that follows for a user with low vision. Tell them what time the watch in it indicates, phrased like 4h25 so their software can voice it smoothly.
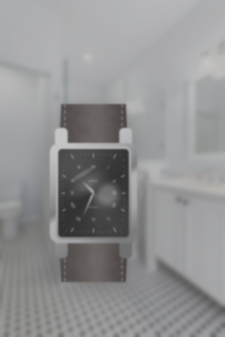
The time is 10h34
